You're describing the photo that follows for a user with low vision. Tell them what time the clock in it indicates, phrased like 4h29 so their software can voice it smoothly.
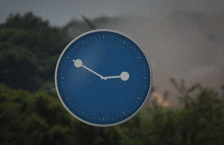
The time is 2h50
